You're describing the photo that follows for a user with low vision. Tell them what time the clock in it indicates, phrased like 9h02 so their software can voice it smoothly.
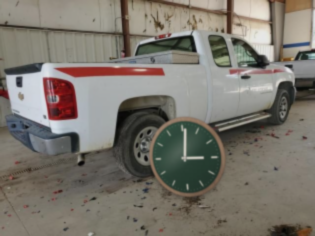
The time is 3h01
